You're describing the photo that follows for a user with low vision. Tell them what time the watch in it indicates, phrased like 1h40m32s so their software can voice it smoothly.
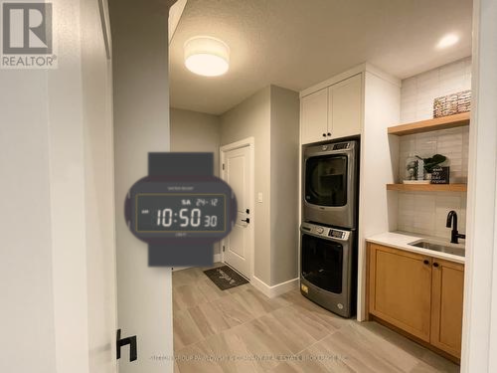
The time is 10h50m30s
